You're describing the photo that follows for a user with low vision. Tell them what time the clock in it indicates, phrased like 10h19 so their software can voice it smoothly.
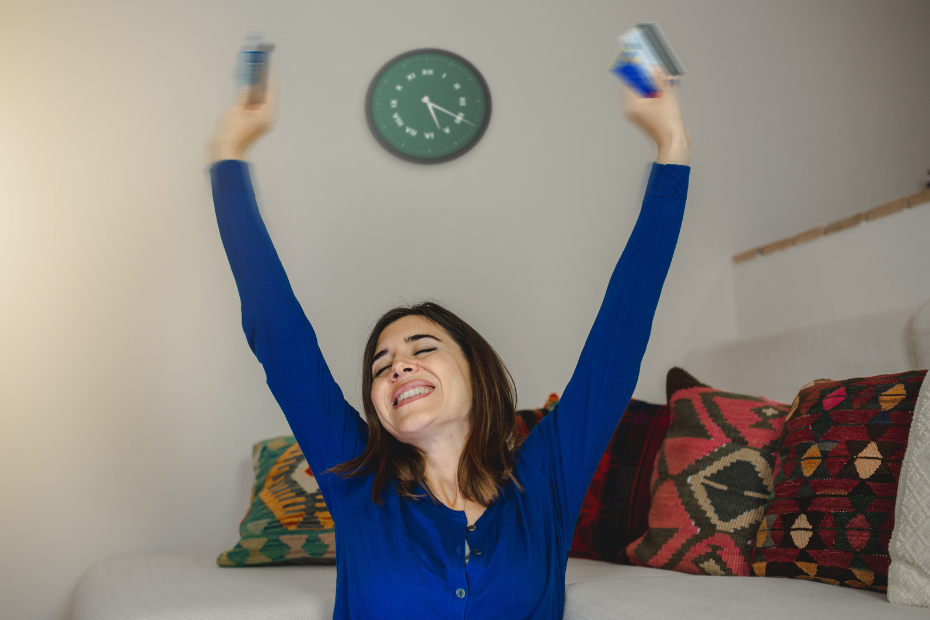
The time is 5h20
